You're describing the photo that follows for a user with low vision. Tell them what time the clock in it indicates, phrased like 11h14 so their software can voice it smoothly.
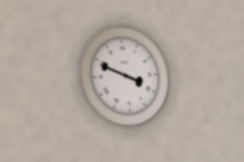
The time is 3h49
